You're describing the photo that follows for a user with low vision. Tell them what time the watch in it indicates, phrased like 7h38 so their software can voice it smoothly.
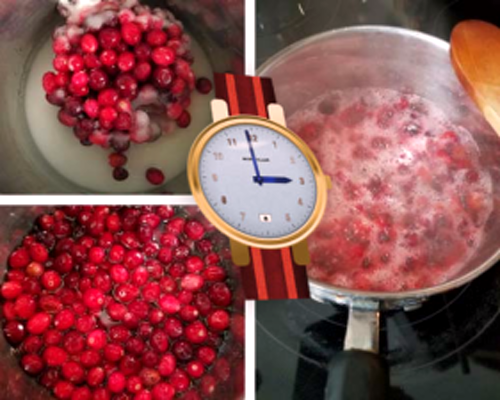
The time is 2h59
